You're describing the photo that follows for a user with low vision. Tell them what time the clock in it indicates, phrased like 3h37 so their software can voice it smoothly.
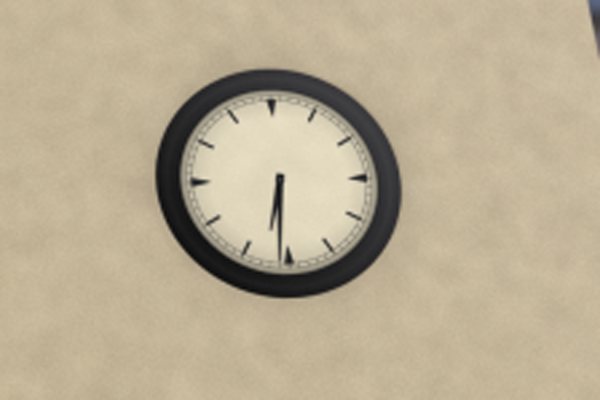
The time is 6h31
